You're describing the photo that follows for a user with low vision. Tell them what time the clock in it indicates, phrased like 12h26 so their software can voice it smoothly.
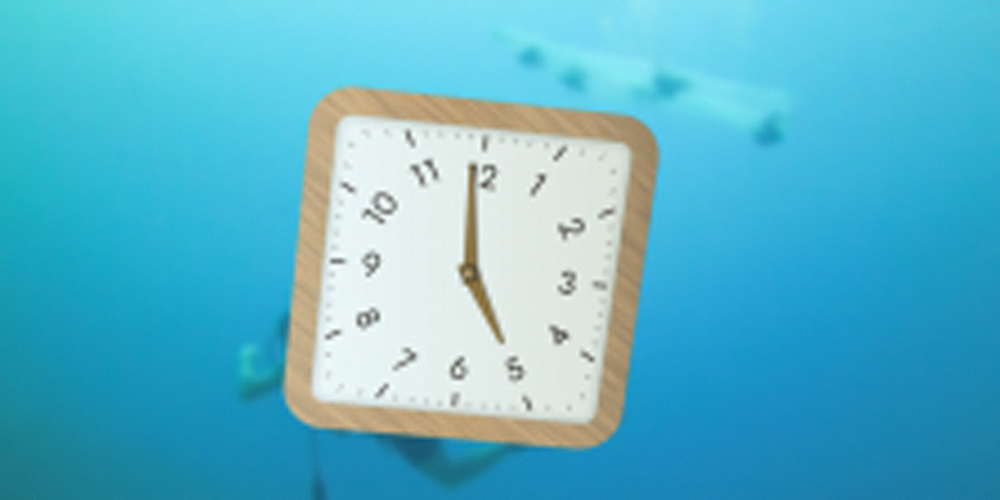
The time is 4h59
